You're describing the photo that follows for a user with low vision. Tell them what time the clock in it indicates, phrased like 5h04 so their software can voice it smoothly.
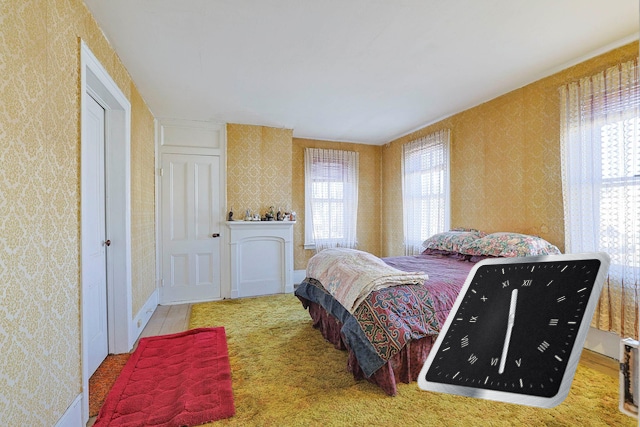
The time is 11h28
